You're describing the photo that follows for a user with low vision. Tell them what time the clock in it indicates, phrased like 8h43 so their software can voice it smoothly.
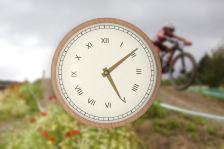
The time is 5h09
